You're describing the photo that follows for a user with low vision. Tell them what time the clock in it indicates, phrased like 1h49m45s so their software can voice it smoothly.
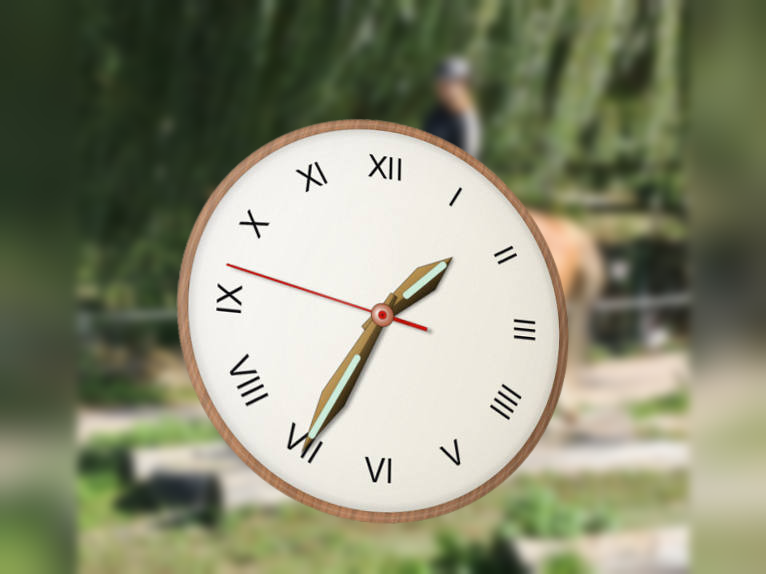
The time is 1h34m47s
